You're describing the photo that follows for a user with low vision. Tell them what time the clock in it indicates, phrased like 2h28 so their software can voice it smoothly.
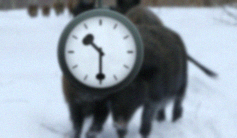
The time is 10h30
